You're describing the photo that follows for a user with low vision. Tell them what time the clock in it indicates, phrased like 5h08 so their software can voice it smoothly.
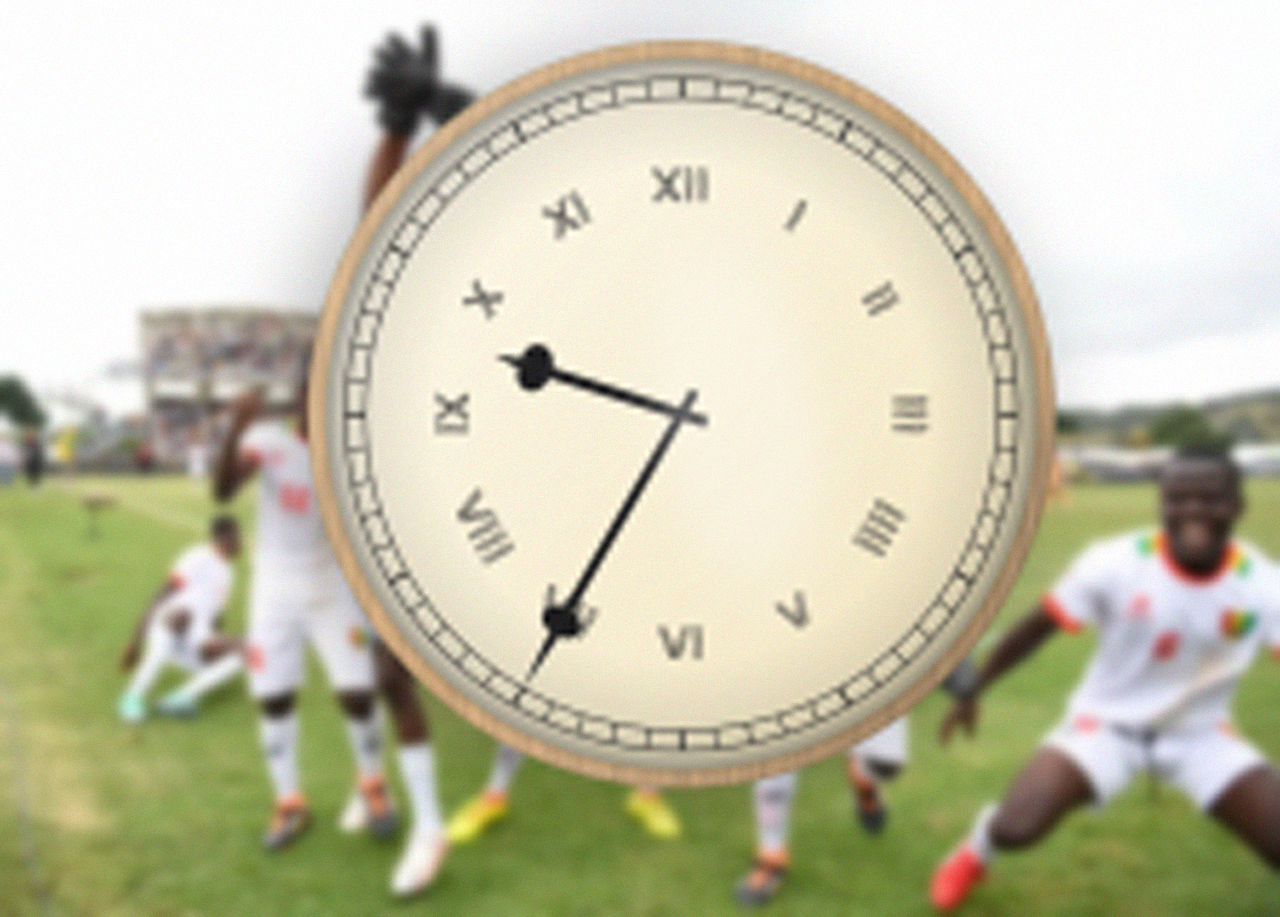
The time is 9h35
